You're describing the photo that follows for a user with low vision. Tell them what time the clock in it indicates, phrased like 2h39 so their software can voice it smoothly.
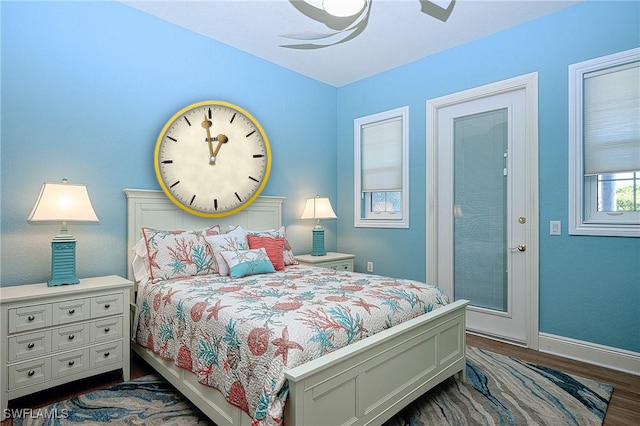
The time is 12h59
